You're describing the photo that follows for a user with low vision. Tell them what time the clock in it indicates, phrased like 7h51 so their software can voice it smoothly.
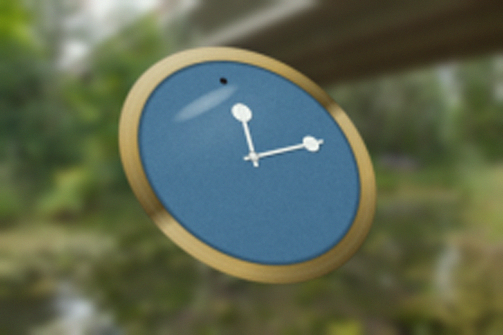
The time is 12h14
